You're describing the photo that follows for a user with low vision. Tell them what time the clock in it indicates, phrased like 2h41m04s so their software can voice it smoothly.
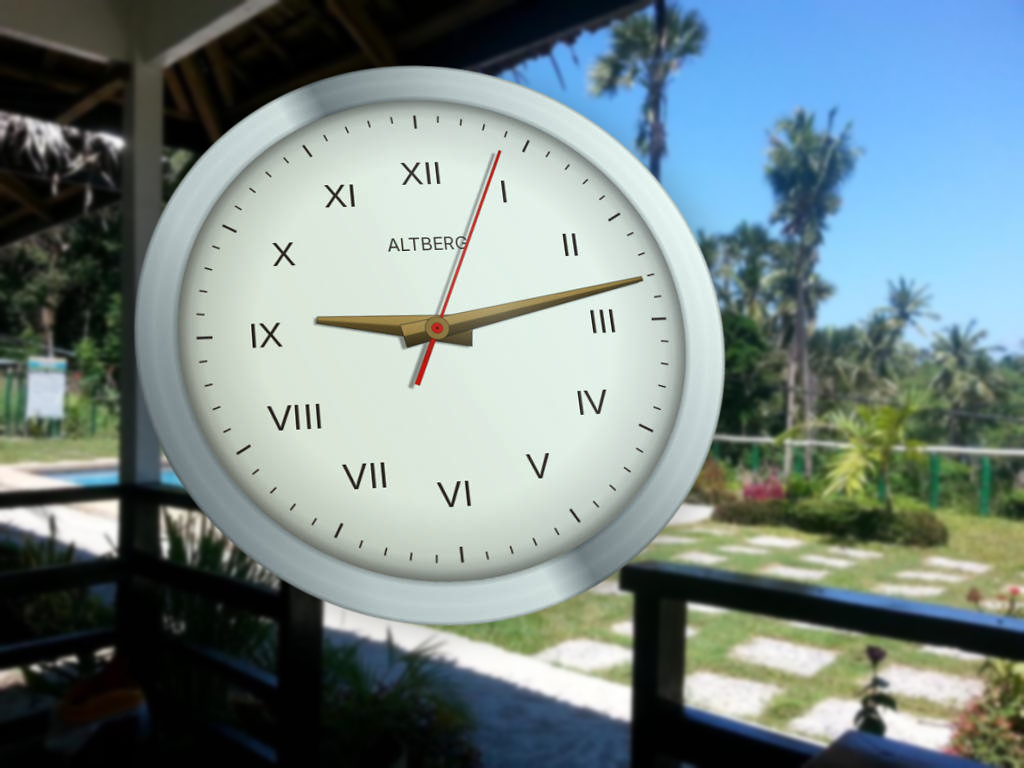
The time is 9h13m04s
